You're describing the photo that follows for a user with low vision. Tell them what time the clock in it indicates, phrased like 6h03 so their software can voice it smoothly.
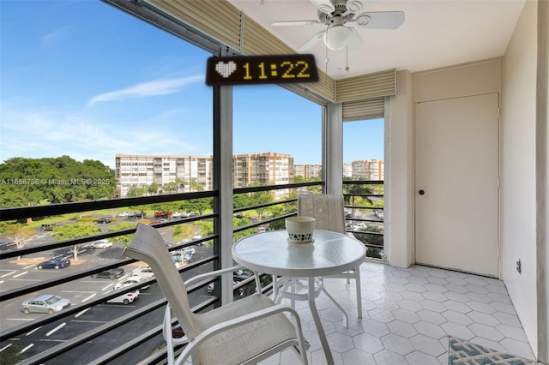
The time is 11h22
